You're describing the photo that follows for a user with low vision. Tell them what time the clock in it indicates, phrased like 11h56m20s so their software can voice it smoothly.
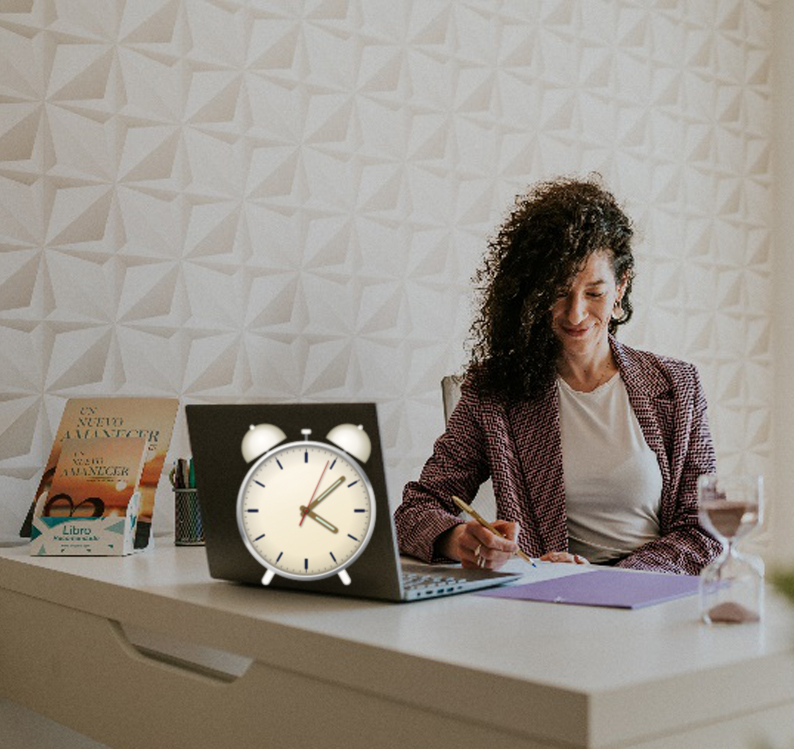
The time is 4h08m04s
